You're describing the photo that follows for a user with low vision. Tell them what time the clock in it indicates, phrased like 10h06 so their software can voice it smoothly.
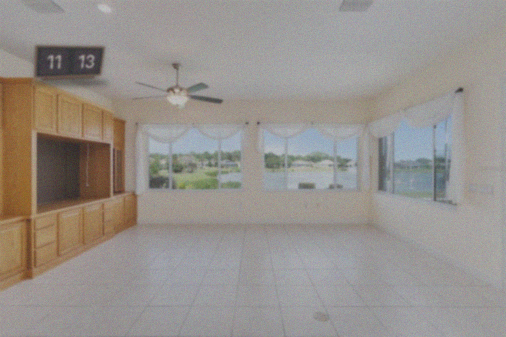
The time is 11h13
